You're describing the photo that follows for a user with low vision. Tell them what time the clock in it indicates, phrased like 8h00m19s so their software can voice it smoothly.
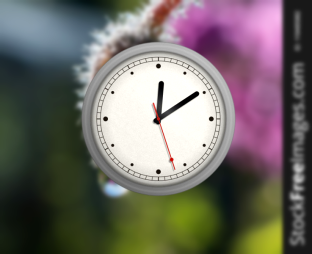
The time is 12h09m27s
